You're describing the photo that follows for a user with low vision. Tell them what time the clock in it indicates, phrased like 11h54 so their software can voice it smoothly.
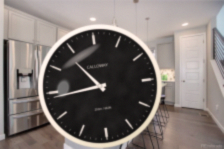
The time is 10h44
